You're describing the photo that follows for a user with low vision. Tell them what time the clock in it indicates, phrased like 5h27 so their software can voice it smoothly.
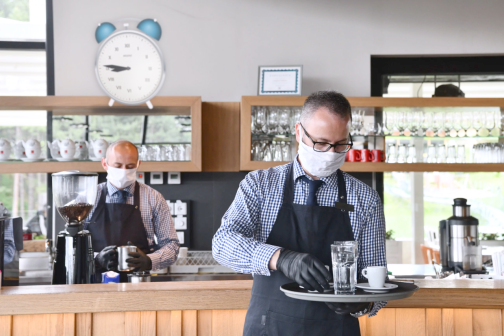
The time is 8h46
